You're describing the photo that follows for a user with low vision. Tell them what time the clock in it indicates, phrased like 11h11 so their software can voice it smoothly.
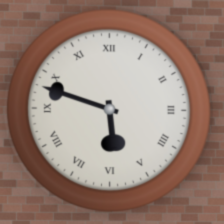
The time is 5h48
